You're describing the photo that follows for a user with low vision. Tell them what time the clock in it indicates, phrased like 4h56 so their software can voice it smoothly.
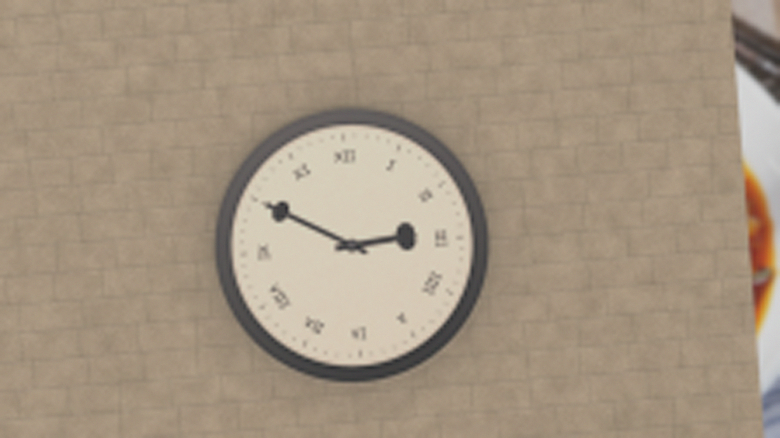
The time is 2h50
